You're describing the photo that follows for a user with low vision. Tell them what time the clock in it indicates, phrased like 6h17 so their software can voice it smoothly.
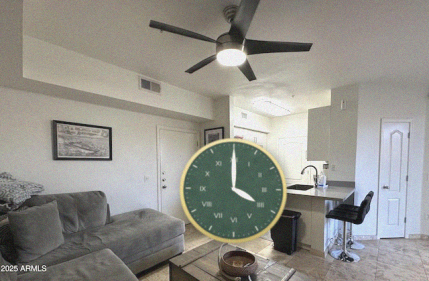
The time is 4h00
